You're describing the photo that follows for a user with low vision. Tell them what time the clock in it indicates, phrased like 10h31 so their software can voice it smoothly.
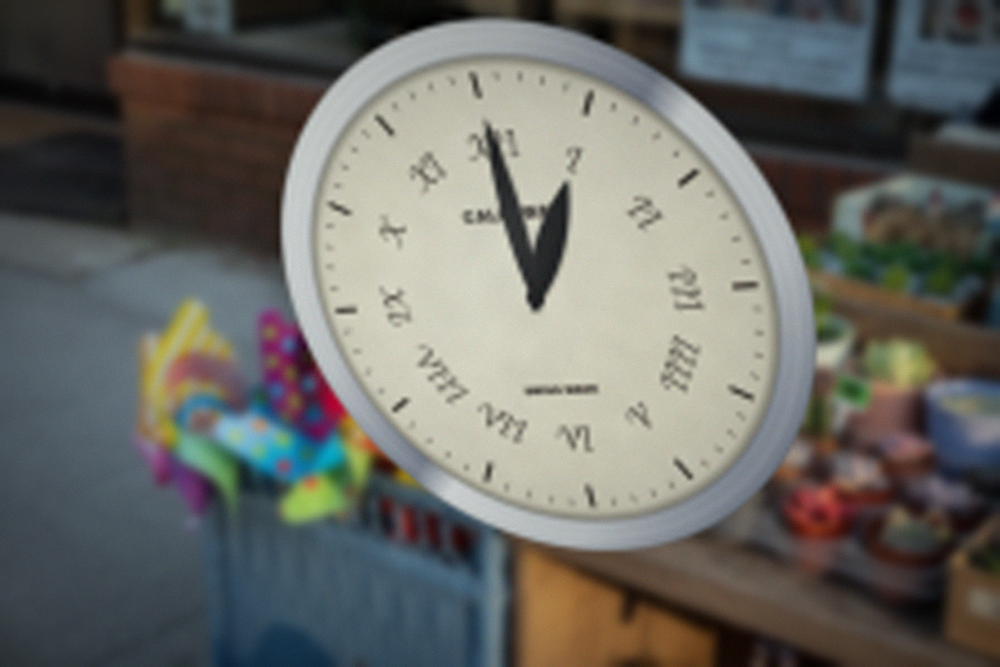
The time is 1h00
